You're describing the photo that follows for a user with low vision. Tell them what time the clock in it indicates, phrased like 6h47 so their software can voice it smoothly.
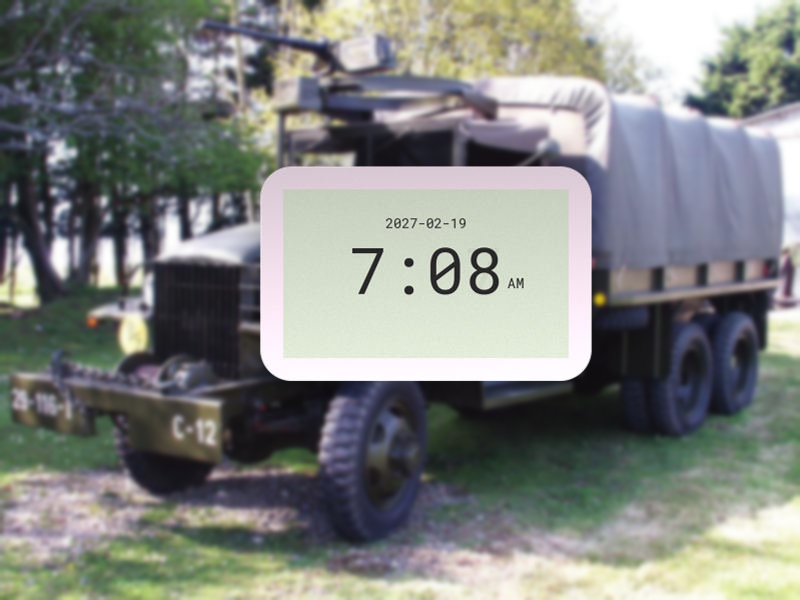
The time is 7h08
